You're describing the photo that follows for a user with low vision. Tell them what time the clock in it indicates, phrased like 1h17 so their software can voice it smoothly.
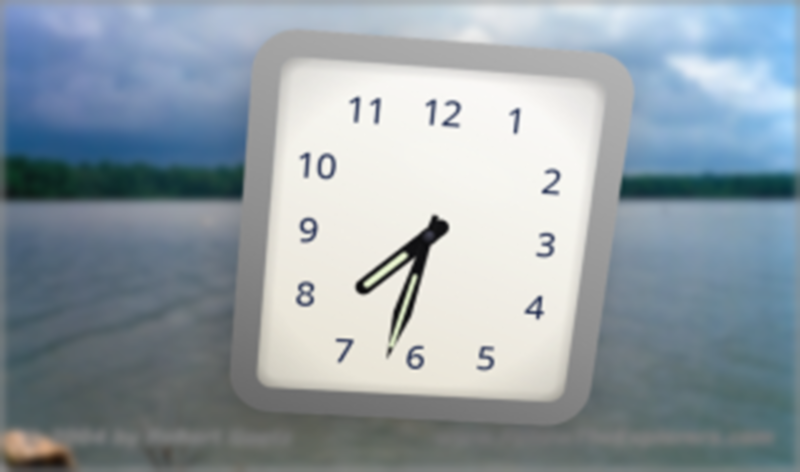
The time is 7h32
